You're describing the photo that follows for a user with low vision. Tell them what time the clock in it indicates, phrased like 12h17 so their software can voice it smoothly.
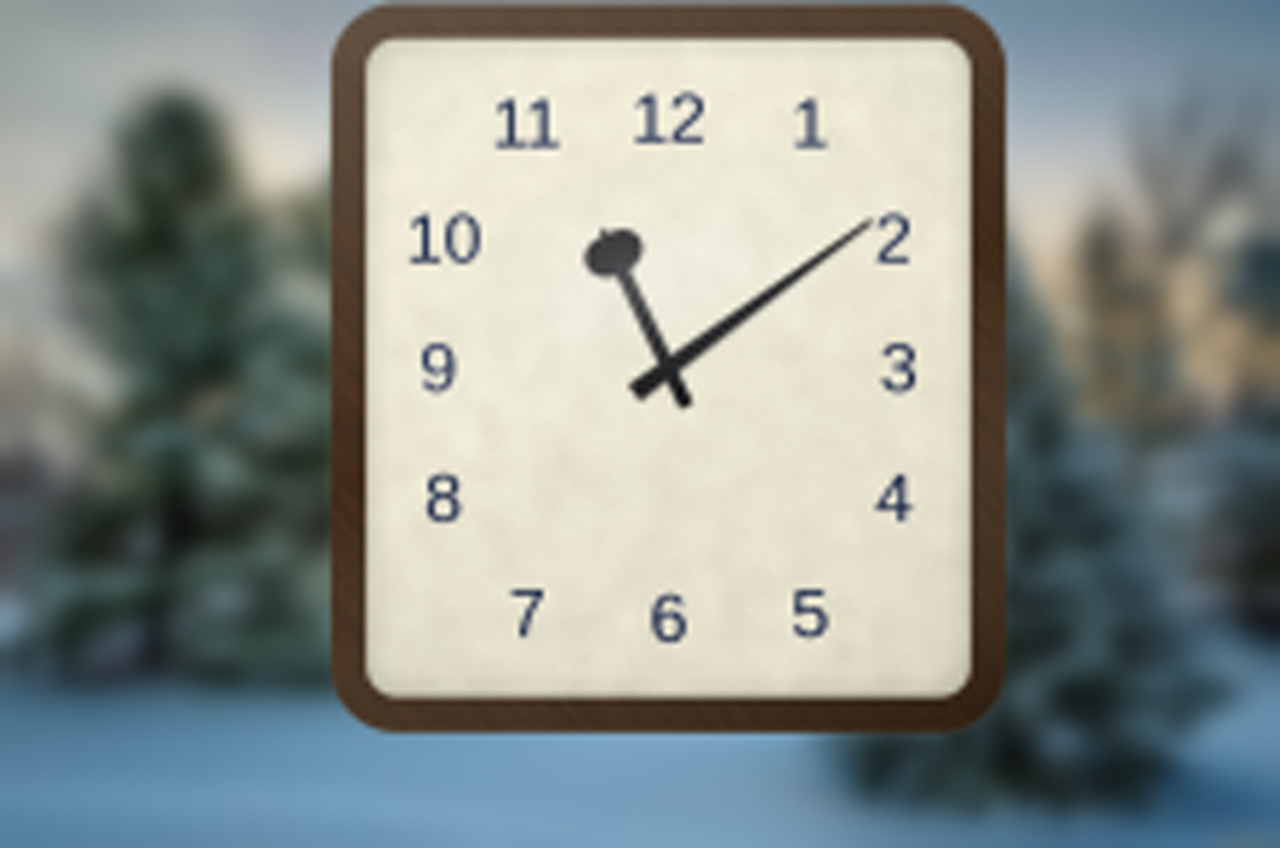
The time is 11h09
